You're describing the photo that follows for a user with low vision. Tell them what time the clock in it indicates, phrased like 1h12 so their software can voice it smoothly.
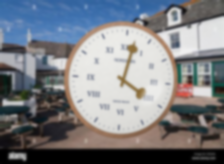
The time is 4h02
